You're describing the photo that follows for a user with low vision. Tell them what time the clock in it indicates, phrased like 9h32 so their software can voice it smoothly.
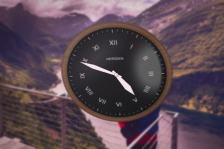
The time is 4h49
